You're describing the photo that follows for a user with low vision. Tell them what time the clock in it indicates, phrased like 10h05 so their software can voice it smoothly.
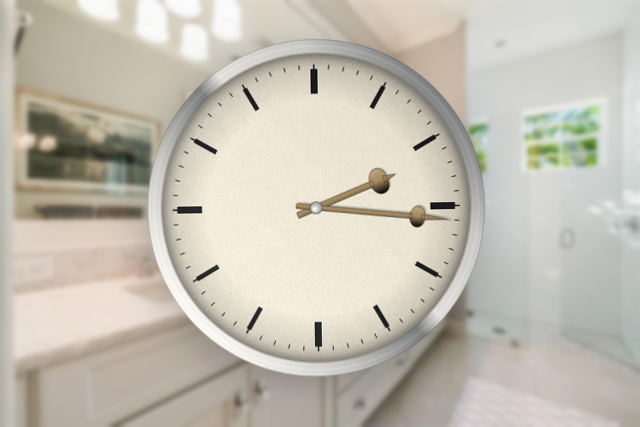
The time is 2h16
